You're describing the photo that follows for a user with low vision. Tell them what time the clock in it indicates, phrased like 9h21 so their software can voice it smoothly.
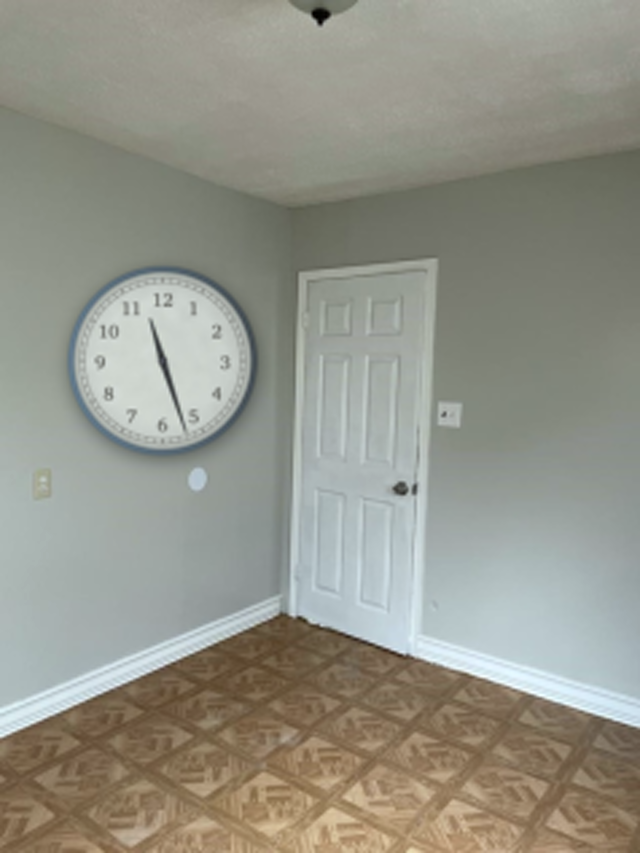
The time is 11h27
